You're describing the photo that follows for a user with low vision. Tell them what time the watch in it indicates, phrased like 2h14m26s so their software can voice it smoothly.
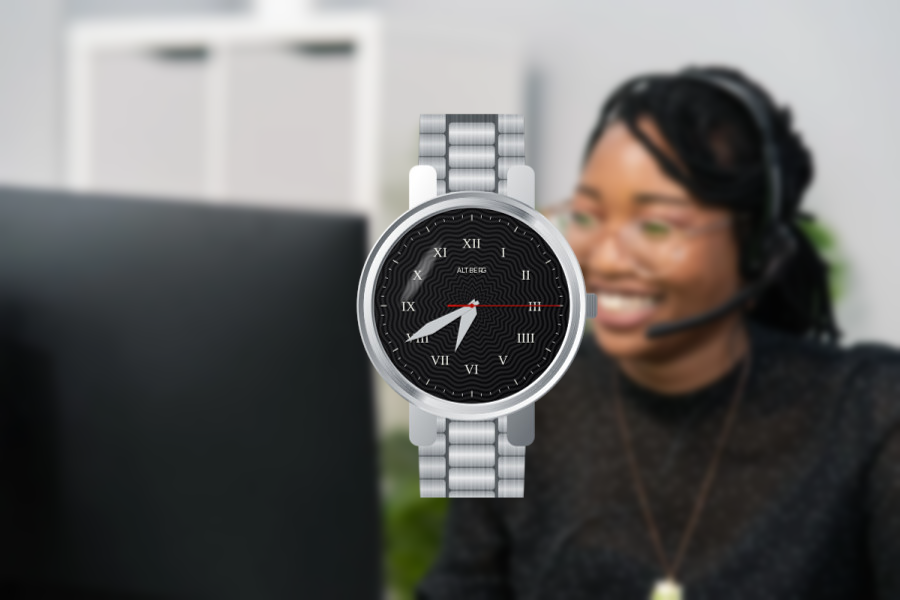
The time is 6h40m15s
